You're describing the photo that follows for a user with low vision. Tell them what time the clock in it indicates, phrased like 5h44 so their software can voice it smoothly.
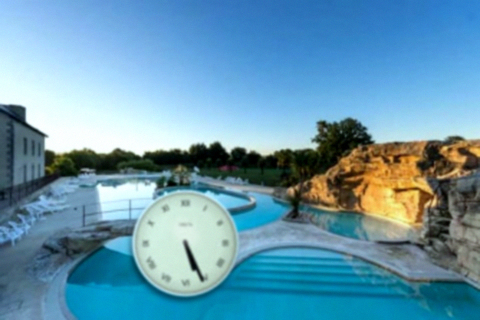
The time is 5h26
